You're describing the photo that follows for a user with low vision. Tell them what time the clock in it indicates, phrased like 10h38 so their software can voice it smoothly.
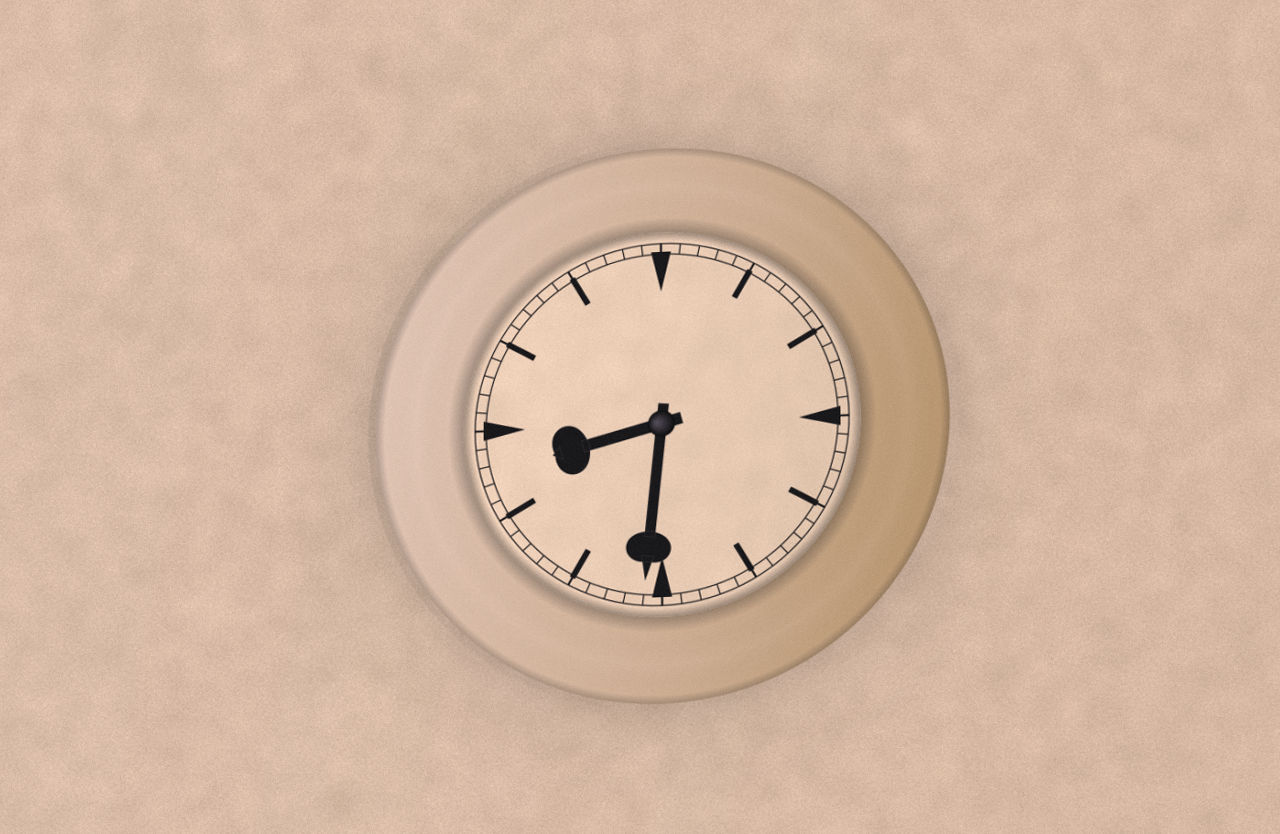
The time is 8h31
